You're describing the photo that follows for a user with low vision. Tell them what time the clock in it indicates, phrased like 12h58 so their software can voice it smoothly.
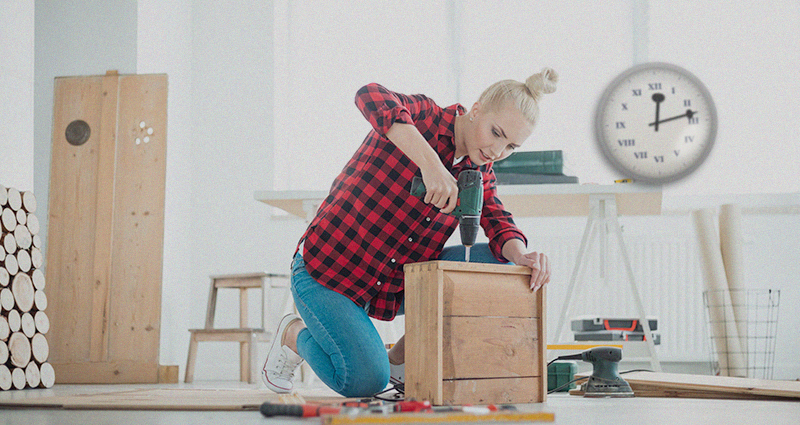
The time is 12h13
